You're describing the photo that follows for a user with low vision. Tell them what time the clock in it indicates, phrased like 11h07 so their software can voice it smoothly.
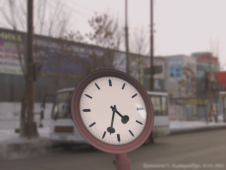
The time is 4h33
